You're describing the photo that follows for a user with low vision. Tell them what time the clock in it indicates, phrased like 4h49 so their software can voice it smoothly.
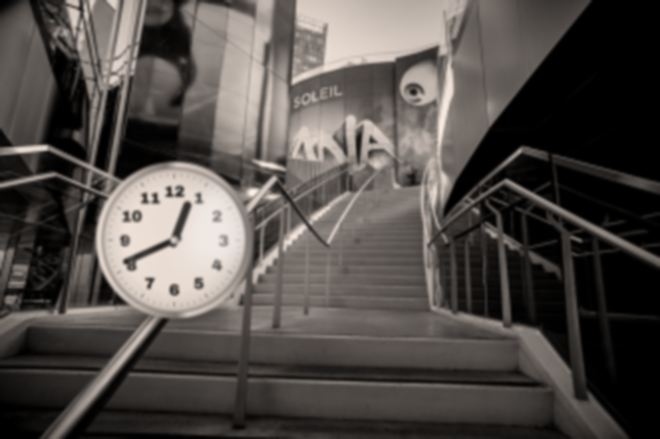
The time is 12h41
